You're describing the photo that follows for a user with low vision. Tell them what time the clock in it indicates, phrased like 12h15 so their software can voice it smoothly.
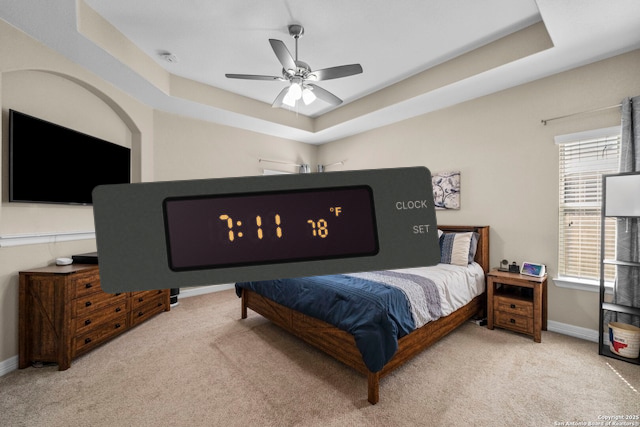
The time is 7h11
